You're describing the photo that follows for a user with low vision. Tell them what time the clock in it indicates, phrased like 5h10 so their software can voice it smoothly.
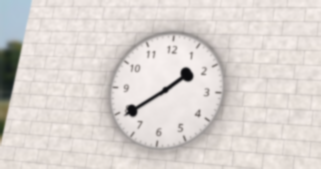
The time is 1h39
